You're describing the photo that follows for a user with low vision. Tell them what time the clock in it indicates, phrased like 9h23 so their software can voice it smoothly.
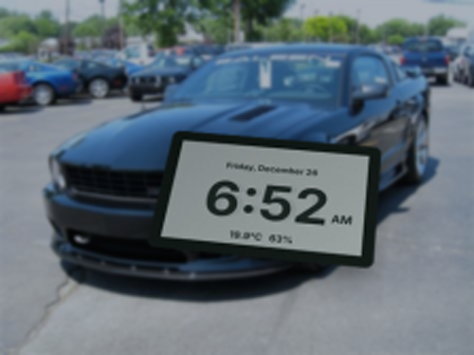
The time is 6h52
